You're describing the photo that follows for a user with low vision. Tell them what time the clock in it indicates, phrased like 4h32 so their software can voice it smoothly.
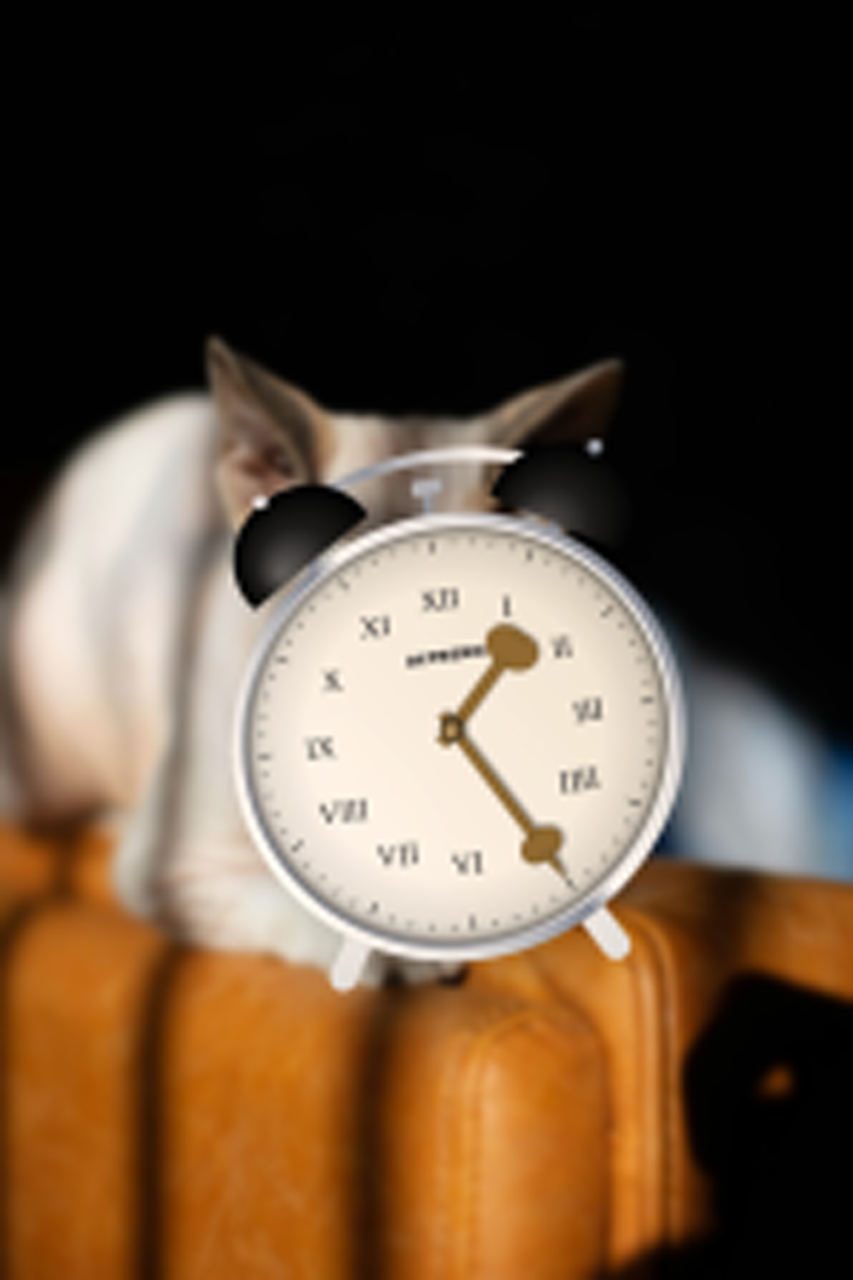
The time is 1h25
